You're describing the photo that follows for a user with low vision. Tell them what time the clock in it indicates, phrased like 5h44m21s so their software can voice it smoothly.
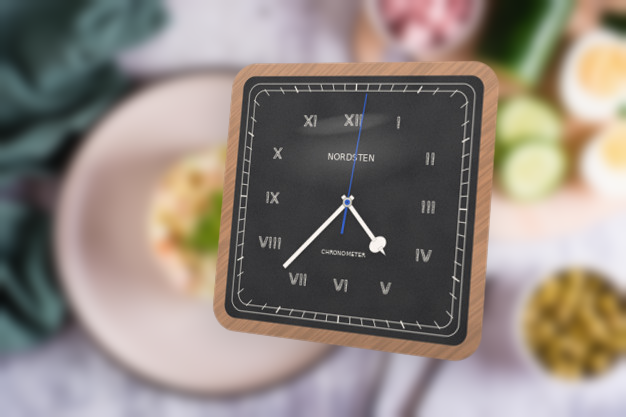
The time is 4h37m01s
